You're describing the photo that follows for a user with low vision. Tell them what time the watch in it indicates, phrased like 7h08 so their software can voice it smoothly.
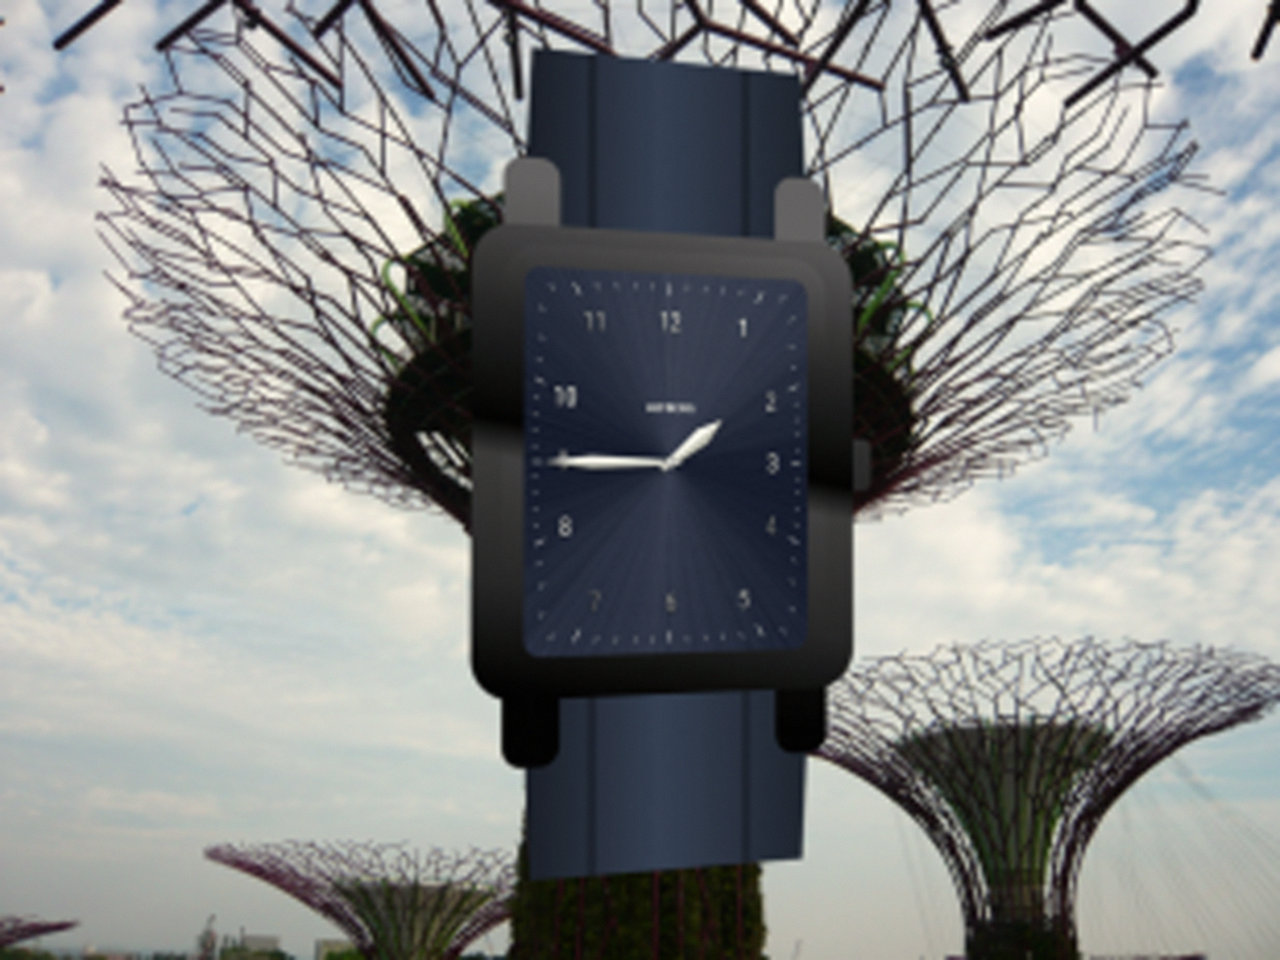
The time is 1h45
